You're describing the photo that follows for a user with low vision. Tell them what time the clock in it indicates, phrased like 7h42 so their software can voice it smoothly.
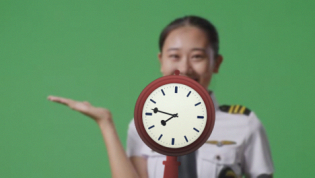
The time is 7h47
